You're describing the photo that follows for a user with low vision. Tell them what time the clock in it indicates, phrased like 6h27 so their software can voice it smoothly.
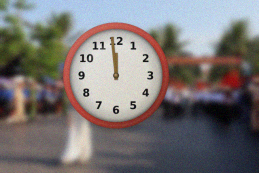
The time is 11h59
